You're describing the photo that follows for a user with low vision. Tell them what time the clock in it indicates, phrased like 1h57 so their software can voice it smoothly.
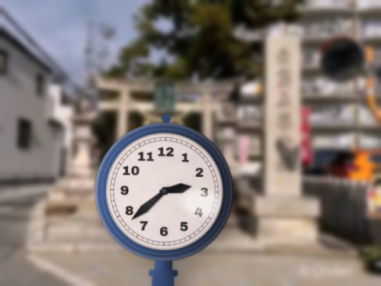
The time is 2h38
